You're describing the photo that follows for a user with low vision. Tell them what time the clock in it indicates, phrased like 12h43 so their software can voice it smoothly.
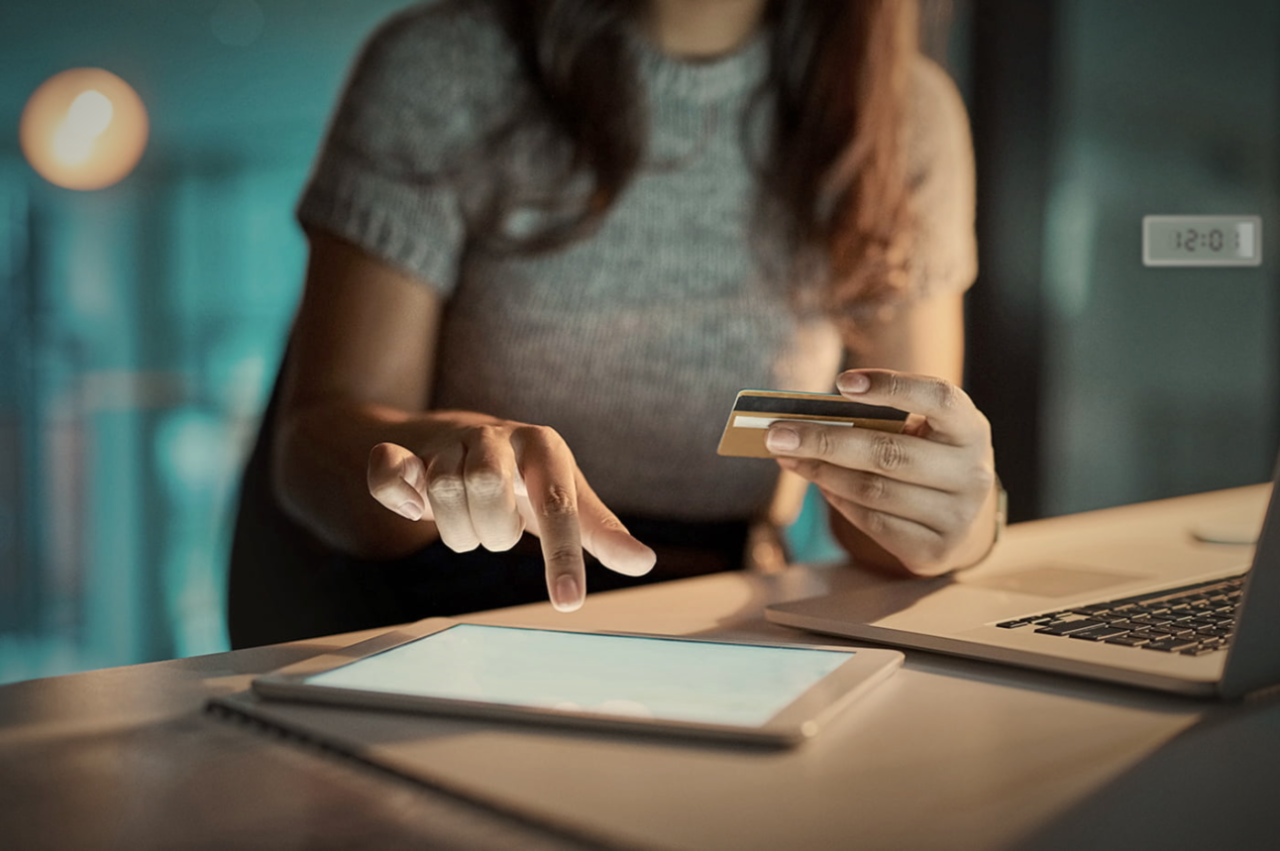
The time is 12h01
